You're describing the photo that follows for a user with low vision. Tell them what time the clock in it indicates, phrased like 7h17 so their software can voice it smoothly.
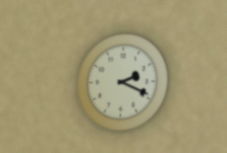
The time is 2h19
